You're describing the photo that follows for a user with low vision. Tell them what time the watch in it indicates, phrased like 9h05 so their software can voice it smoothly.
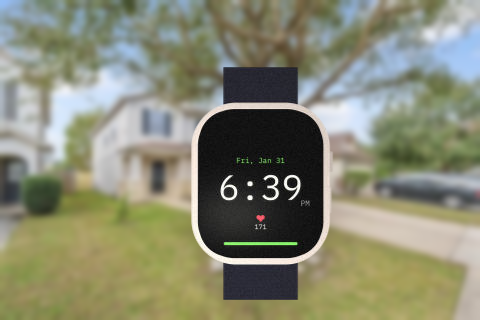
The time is 6h39
